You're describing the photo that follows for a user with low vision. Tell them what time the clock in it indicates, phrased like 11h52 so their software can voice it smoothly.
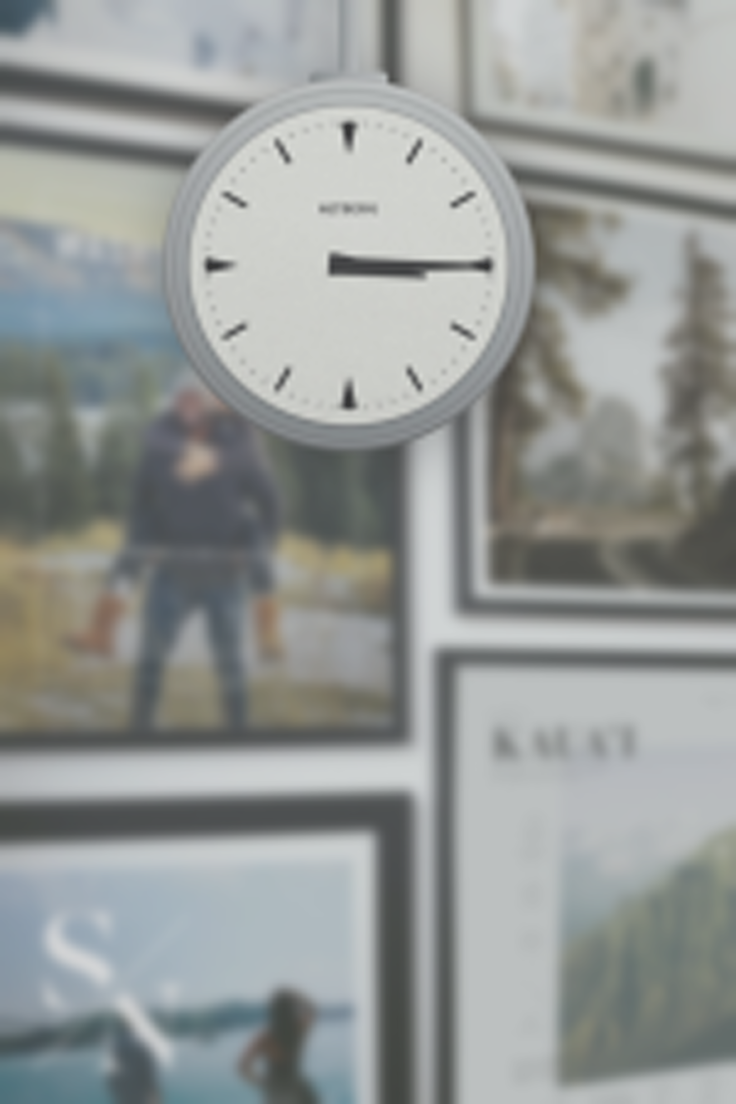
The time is 3h15
